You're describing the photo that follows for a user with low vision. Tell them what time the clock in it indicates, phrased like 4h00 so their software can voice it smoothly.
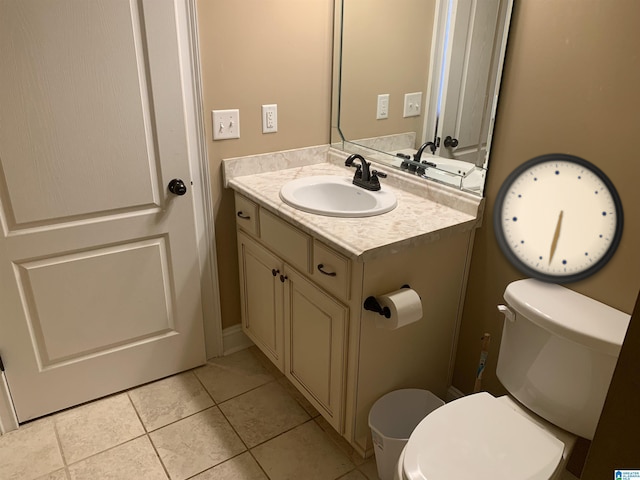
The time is 6h33
